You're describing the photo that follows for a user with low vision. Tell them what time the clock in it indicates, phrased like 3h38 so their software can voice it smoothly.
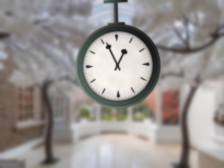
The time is 12h56
